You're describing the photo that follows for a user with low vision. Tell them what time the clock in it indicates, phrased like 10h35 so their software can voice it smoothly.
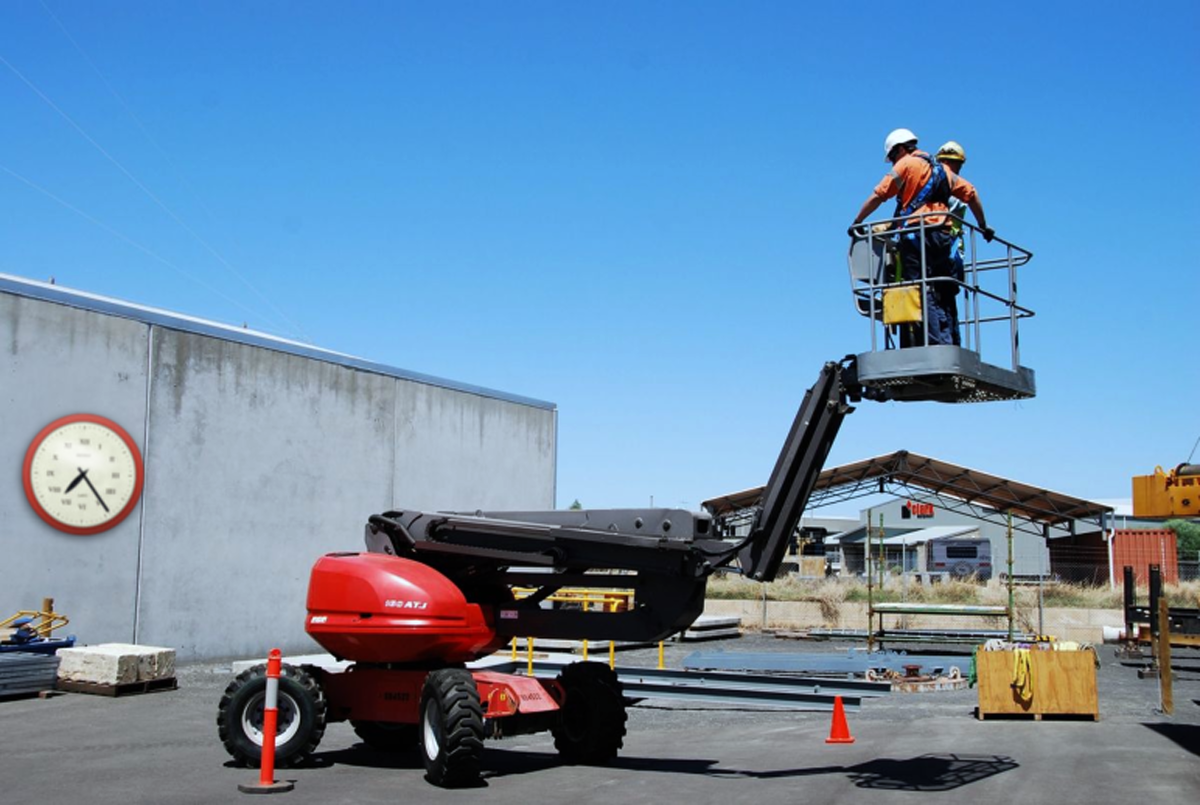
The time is 7h24
